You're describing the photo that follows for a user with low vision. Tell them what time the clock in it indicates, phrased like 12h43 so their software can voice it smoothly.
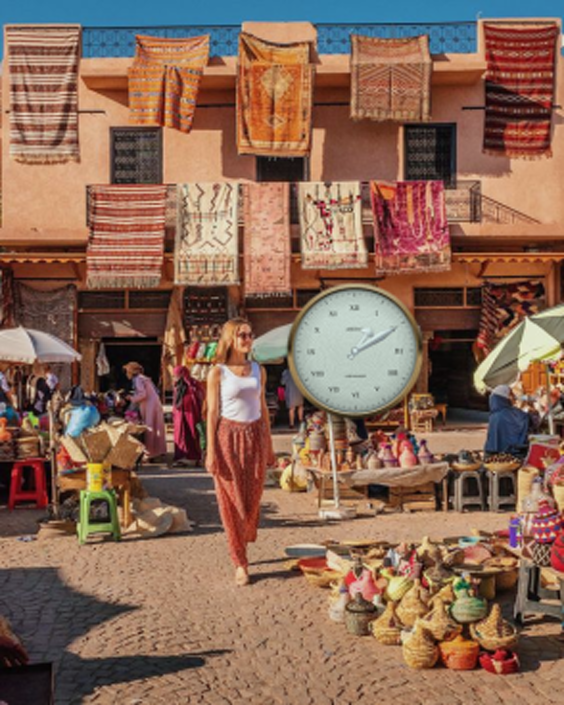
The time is 1h10
